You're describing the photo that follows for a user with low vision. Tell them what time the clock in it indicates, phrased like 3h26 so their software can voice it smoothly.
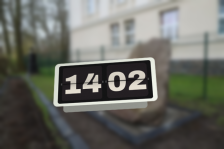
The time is 14h02
